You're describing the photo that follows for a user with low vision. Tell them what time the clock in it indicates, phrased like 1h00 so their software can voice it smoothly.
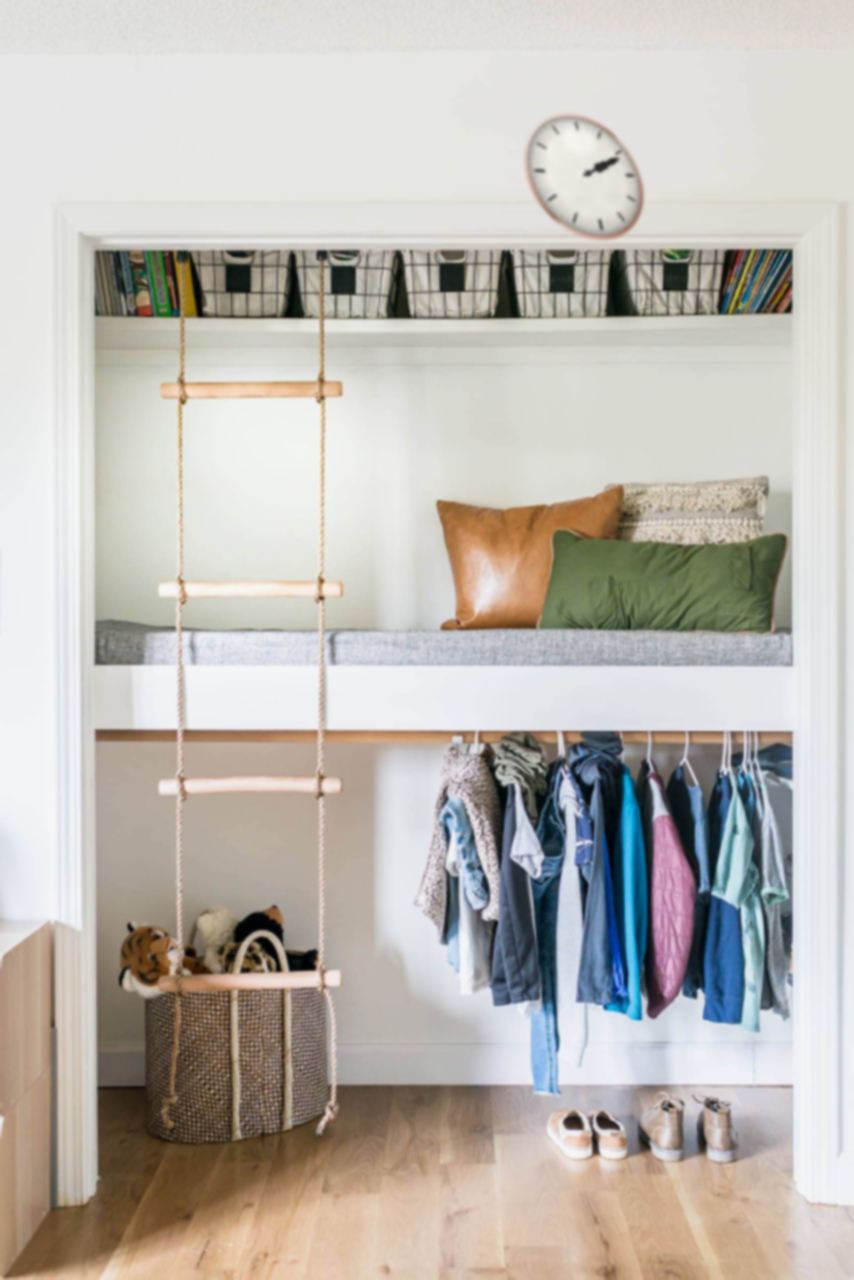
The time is 2h11
